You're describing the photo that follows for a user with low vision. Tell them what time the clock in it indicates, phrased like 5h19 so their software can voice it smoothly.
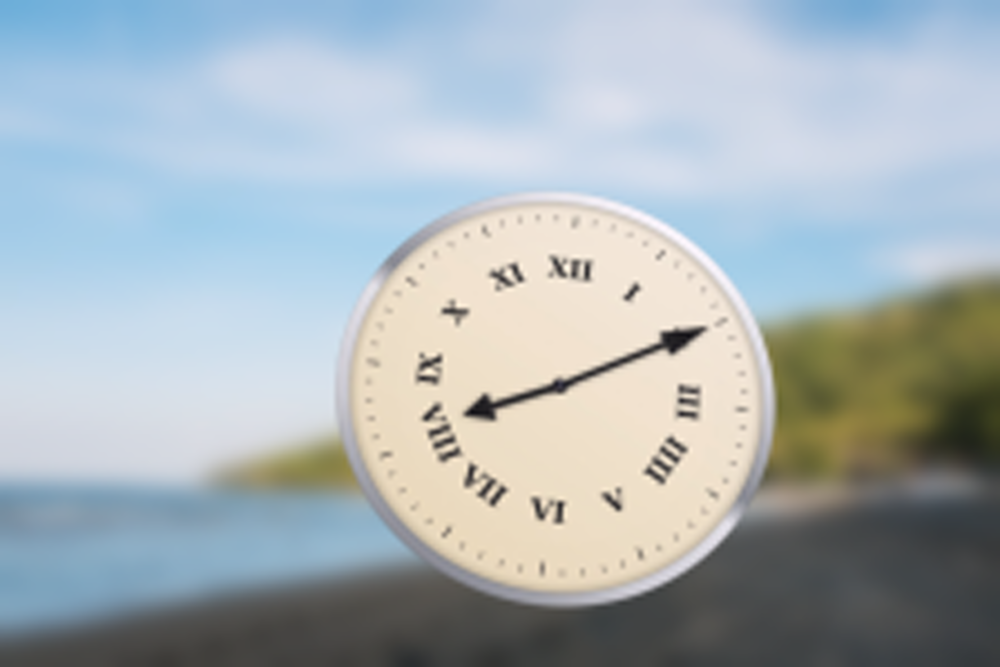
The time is 8h10
